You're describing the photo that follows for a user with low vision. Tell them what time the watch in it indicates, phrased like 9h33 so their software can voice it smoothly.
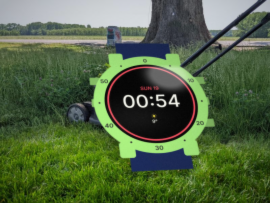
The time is 0h54
